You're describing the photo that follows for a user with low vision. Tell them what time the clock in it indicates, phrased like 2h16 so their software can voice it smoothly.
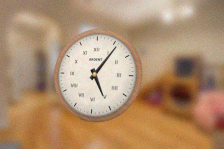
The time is 5h06
